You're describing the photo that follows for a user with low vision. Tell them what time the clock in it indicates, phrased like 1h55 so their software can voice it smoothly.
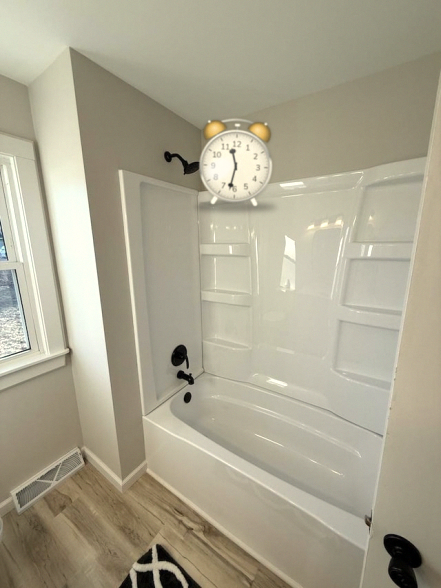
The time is 11h32
